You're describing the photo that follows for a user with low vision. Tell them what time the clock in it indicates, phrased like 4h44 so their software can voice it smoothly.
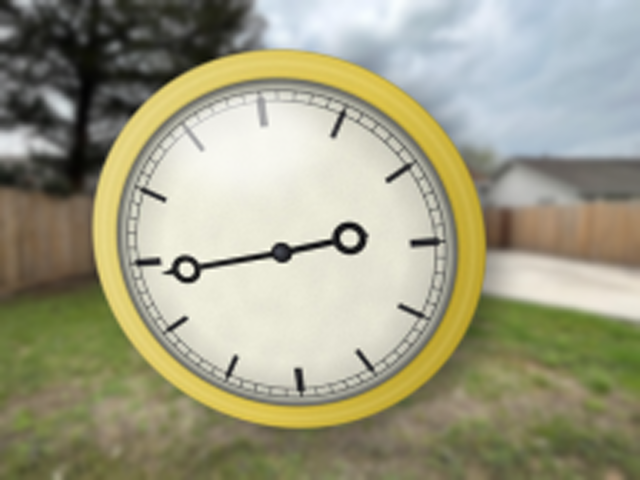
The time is 2h44
